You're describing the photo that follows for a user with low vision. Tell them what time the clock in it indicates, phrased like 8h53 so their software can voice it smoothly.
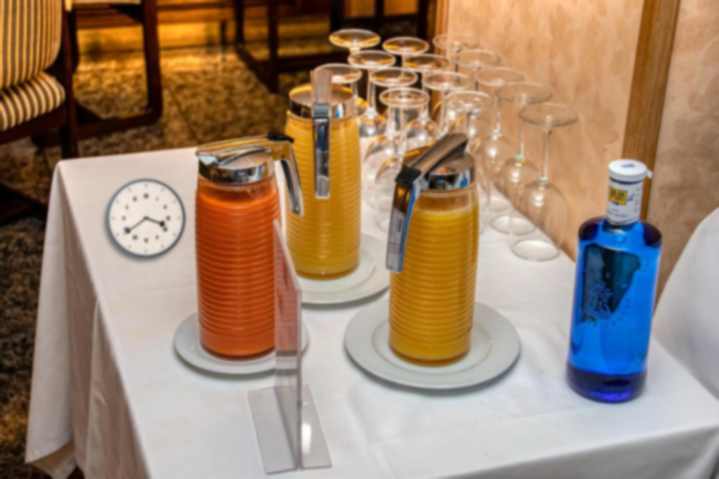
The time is 3h39
